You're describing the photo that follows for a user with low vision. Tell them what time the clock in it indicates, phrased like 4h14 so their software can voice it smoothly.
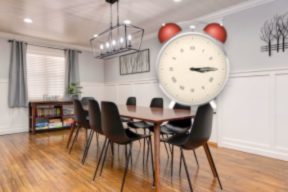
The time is 3h15
